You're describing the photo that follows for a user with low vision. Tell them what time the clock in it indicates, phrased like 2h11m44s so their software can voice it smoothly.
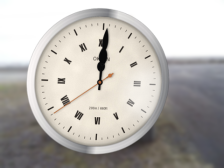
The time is 12h00m39s
